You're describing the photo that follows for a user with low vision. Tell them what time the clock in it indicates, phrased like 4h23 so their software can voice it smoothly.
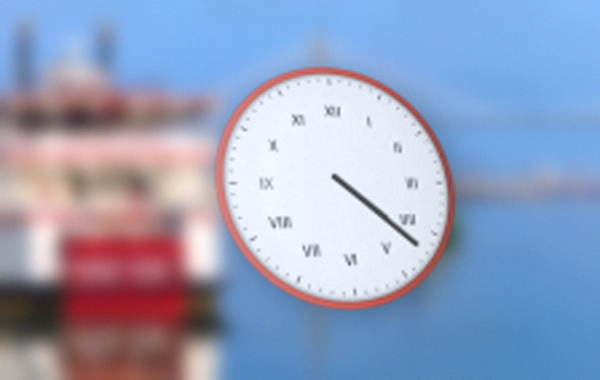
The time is 4h22
